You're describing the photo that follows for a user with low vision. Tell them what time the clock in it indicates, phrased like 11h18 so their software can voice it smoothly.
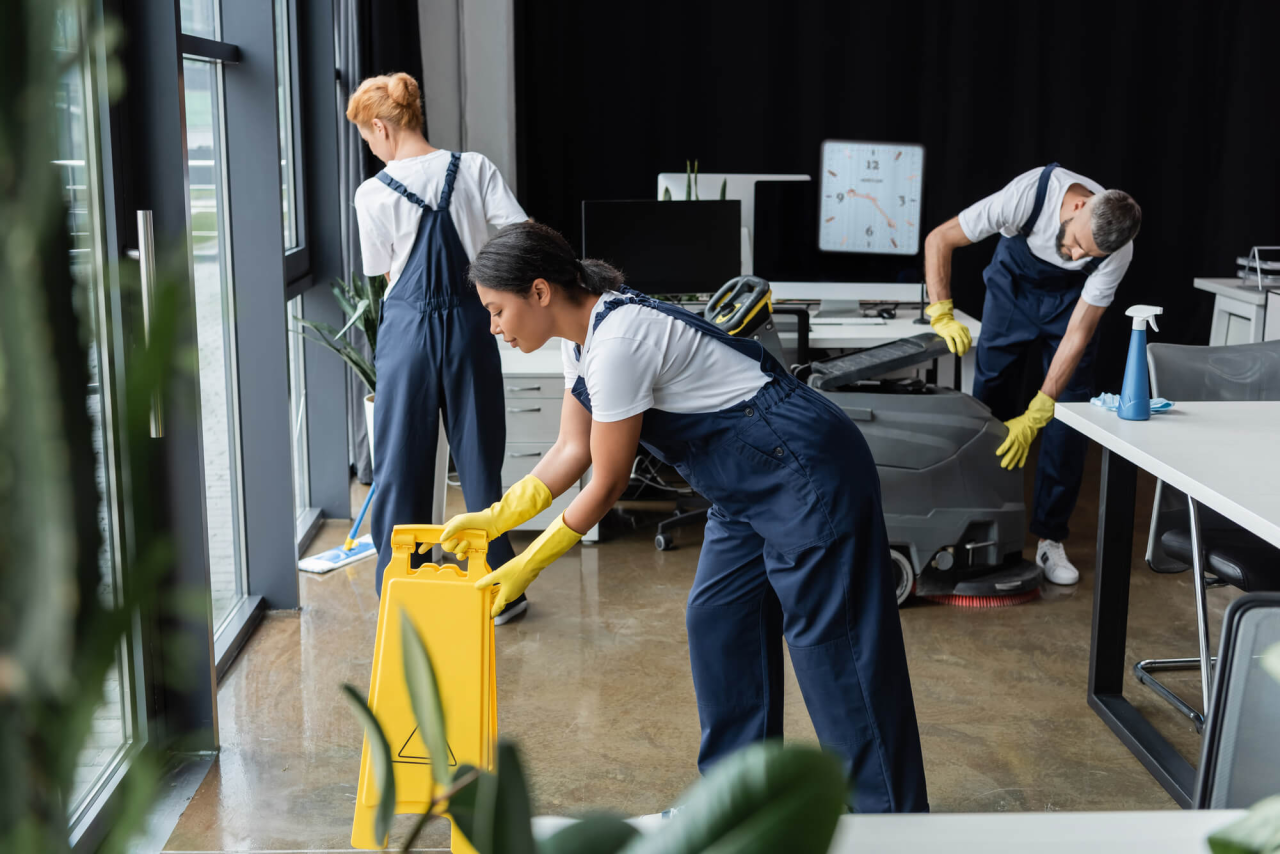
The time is 9h23
